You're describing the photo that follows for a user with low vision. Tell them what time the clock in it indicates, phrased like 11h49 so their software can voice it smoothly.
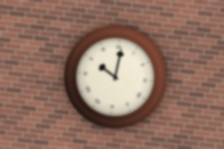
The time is 10h01
